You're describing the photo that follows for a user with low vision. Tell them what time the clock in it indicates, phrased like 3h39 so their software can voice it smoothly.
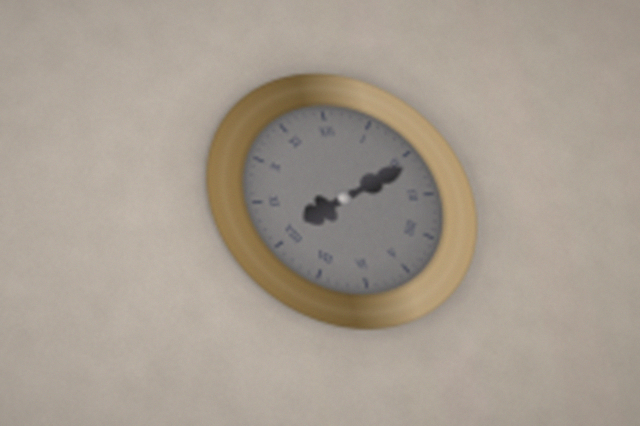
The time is 8h11
